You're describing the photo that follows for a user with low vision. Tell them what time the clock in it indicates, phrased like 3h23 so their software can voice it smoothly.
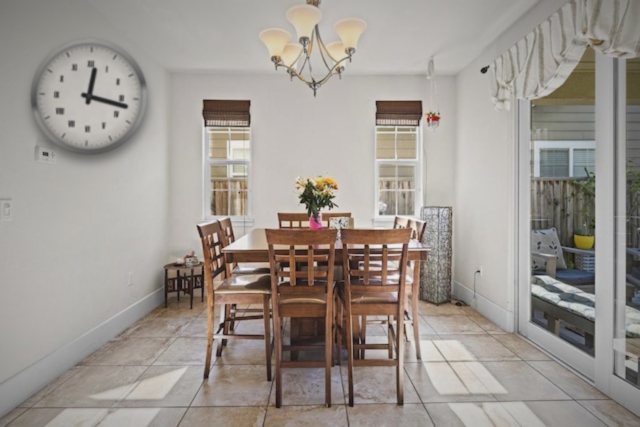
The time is 12h17
